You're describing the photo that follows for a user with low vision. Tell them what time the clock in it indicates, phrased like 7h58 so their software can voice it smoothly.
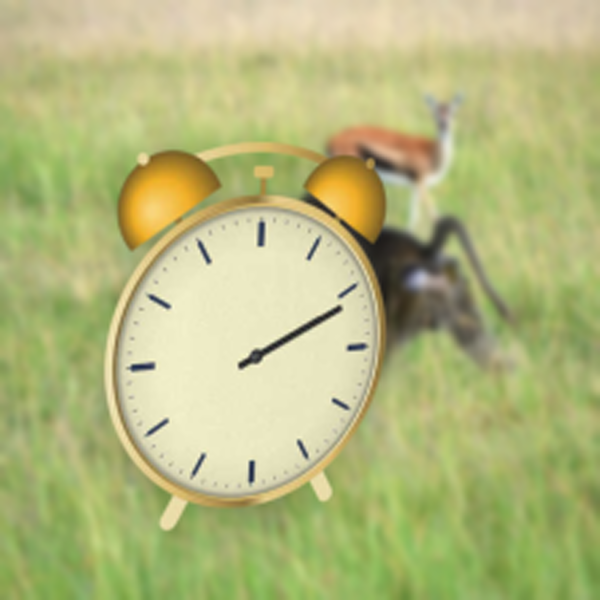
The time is 2h11
